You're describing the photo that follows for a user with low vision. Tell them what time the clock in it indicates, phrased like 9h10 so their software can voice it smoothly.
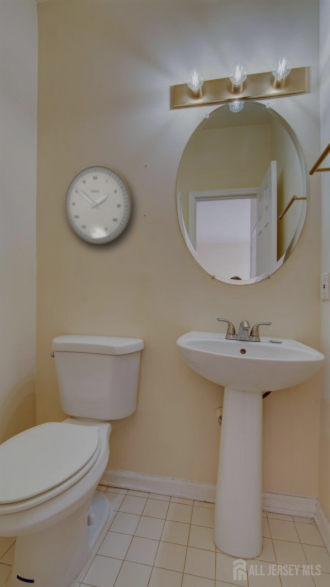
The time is 1h51
